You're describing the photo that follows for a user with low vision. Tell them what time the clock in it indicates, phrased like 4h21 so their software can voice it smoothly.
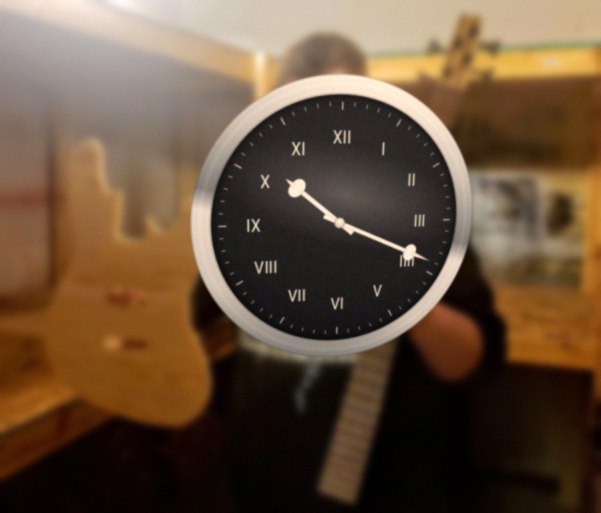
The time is 10h19
